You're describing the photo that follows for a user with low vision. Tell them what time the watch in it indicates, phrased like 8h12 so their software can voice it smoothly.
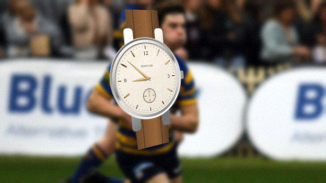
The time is 8h52
